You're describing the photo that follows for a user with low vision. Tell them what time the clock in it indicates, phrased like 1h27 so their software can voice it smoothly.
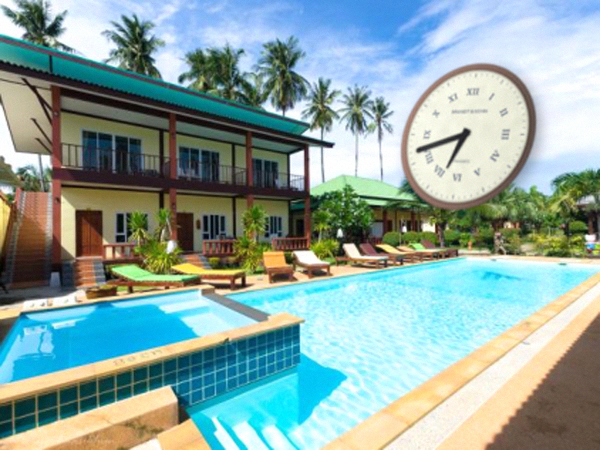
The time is 6h42
